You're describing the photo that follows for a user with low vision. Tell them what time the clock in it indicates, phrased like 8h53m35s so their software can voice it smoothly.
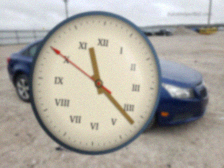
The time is 11h21m50s
